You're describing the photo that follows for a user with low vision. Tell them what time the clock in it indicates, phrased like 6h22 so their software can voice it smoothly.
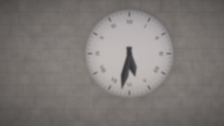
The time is 5h32
